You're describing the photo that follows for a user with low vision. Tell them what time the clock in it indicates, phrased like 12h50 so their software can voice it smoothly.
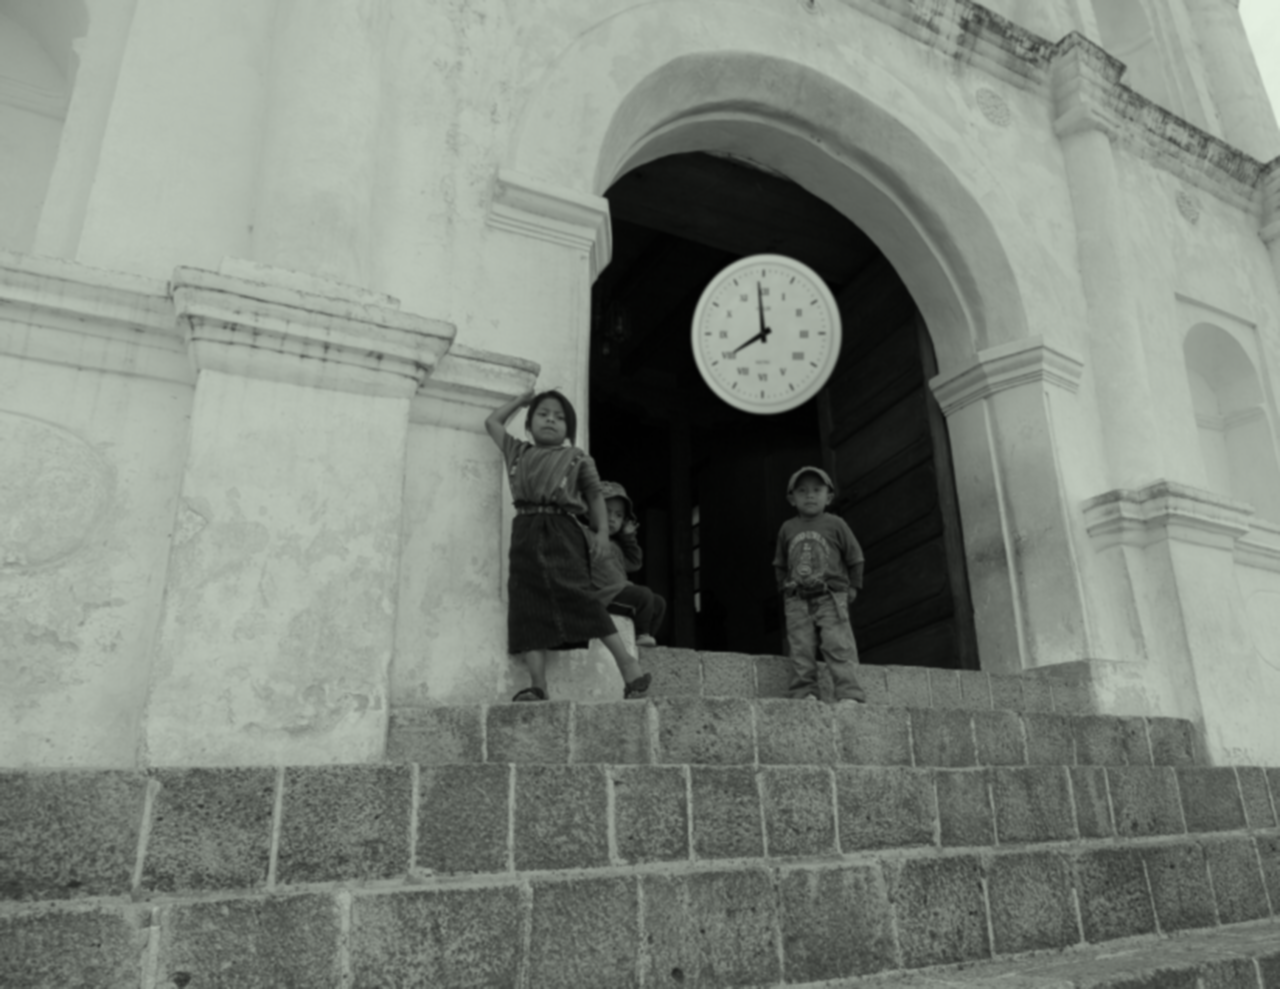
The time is 7h59
